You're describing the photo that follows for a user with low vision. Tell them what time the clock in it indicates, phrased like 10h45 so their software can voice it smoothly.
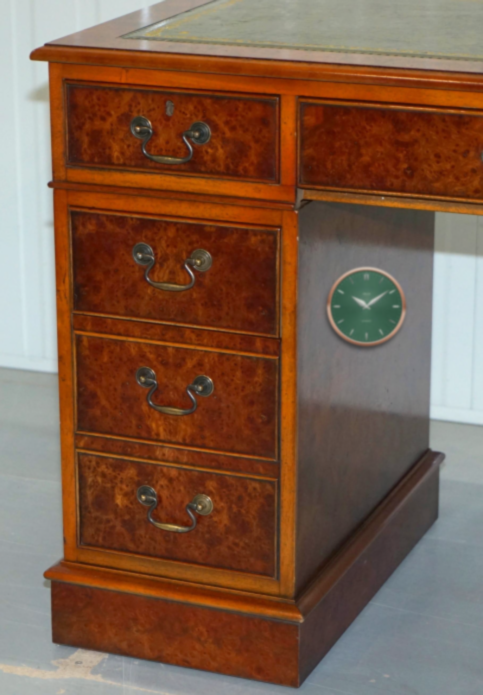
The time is 10h09
